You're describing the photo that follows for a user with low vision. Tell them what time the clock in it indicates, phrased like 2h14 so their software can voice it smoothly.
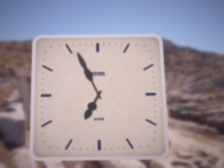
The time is 6h56
